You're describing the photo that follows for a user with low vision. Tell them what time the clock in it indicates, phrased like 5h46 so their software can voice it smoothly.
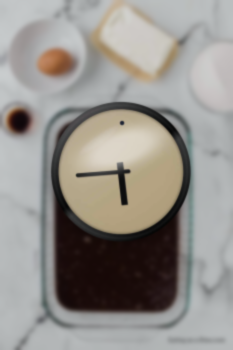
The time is 5h44
